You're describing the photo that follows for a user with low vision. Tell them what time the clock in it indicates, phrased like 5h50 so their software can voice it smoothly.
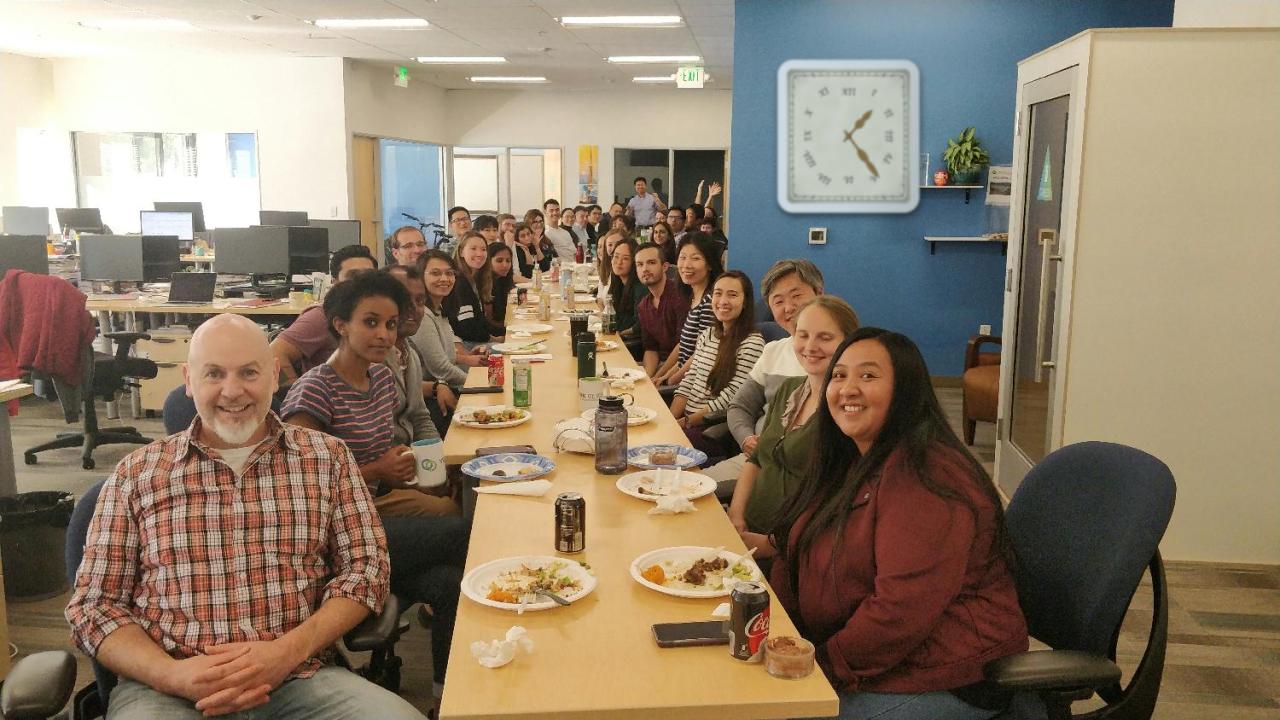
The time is 1h24
